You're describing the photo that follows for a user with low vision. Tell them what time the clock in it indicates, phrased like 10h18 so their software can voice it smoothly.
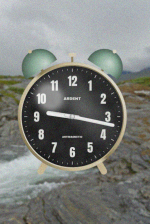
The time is 9h17
